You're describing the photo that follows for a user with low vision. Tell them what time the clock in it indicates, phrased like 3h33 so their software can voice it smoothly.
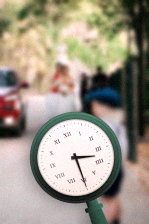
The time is 3h30
